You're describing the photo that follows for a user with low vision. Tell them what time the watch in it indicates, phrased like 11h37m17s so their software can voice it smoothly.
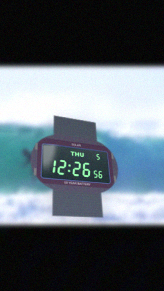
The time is 12h26m56s
